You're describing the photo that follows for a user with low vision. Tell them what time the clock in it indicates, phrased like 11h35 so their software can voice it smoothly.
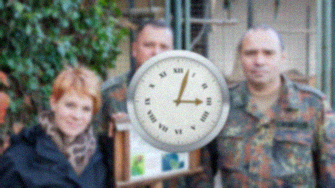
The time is 3h03
